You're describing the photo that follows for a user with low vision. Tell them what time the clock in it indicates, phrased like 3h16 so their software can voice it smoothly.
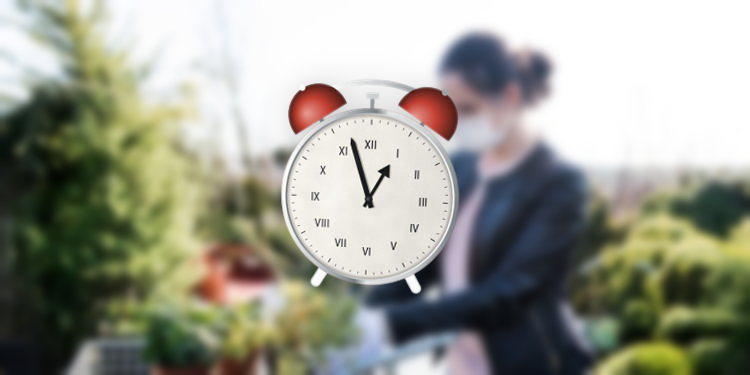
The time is 12h57
